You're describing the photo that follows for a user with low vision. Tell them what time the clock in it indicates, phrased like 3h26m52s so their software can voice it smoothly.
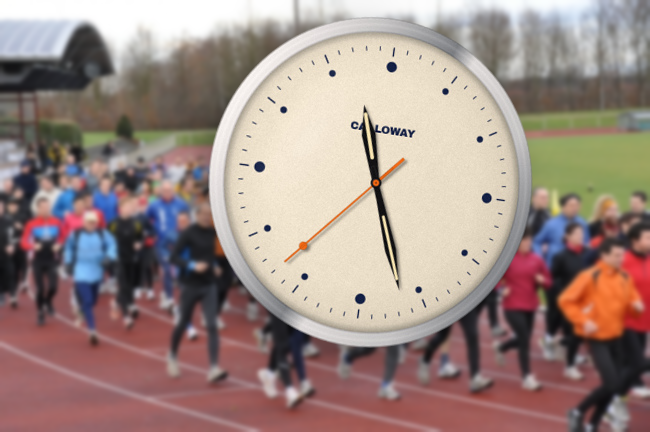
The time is 11h26m37s
